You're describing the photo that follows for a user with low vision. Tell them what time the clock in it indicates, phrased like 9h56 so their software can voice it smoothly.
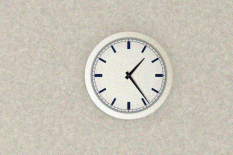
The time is 1h24
